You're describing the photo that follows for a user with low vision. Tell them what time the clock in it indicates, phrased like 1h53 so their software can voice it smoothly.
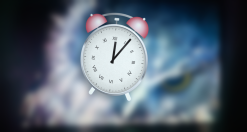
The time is 12h06
